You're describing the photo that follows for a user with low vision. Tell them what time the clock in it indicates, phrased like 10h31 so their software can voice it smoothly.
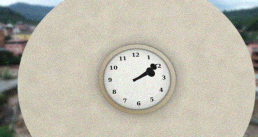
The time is 2h09
